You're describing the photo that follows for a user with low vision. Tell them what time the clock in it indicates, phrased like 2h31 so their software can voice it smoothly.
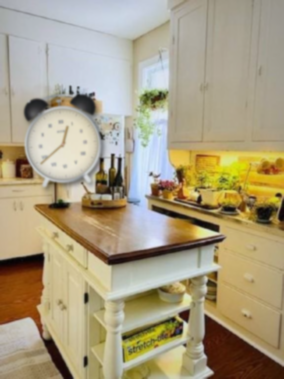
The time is 12h39
